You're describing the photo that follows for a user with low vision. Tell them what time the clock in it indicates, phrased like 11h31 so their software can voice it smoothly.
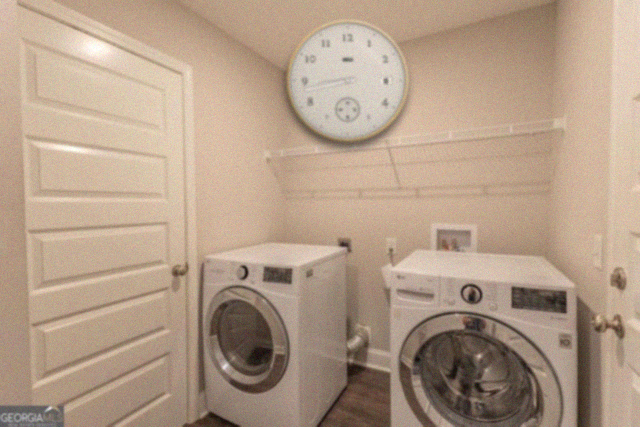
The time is 8h43
